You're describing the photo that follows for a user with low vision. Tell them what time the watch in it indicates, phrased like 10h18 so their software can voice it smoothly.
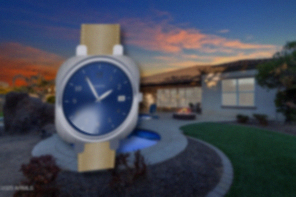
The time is 1h55
